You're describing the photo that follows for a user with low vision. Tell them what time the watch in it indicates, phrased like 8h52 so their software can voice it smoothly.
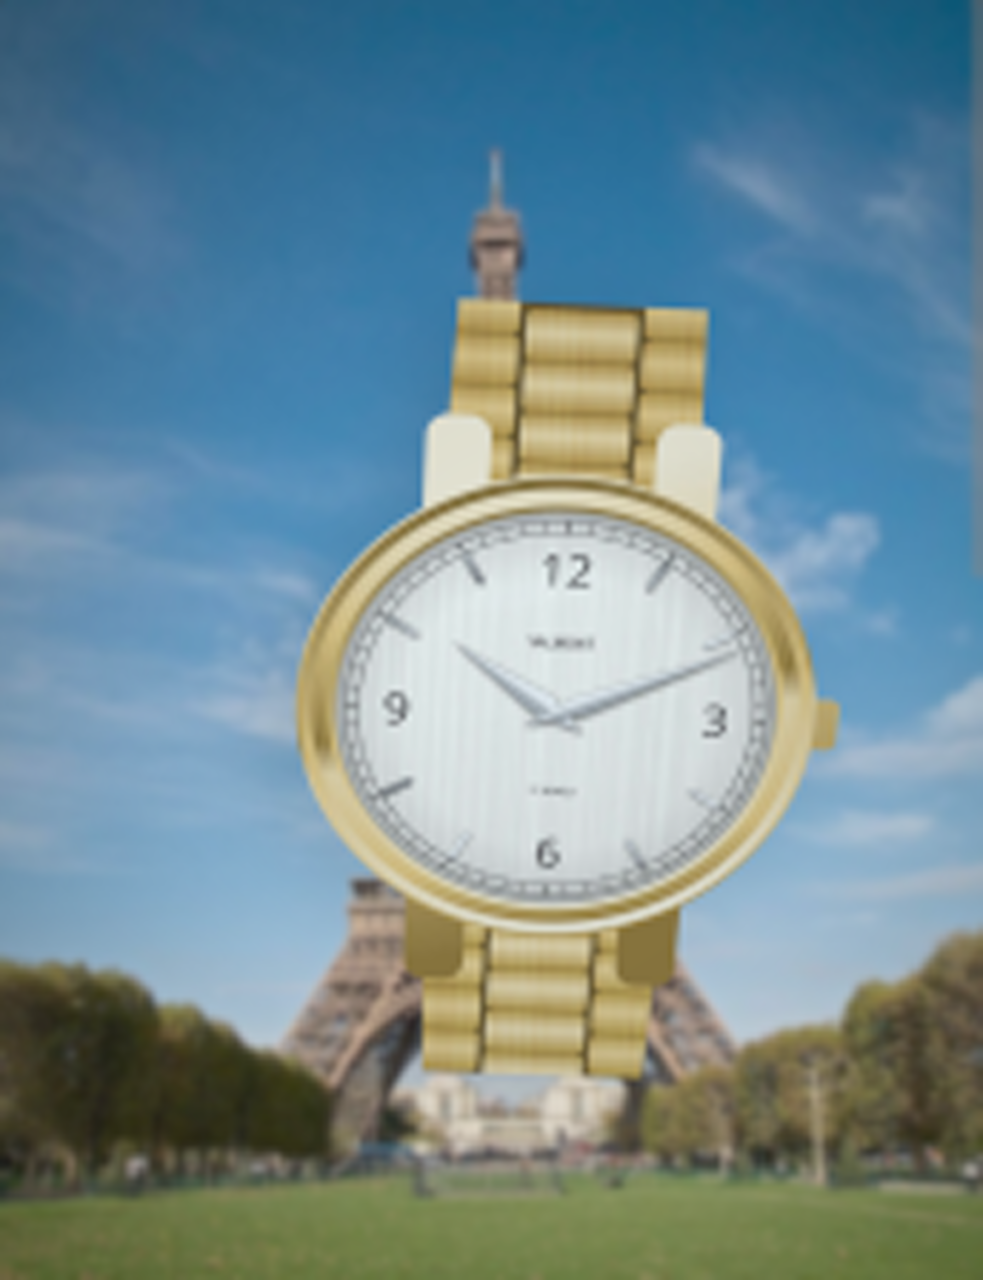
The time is 10h11
